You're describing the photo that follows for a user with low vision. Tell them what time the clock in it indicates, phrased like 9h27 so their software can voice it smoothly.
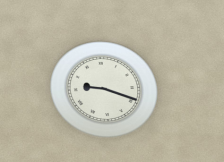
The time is 9h19
